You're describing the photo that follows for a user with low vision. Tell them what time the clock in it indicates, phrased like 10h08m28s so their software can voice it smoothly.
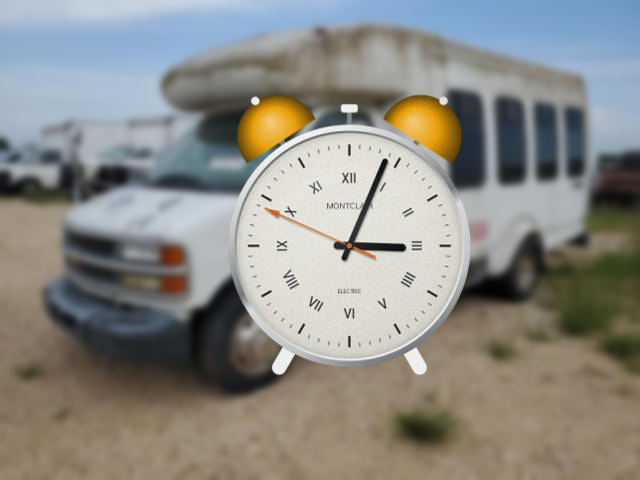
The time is 3h03m49s
